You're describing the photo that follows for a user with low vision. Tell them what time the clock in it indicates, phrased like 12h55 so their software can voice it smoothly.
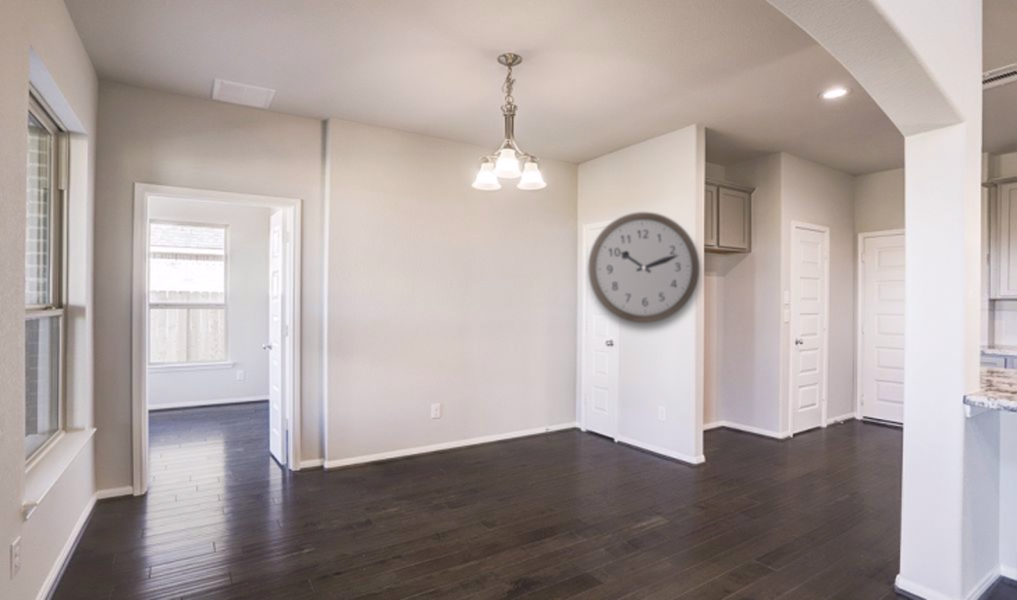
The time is 10h12
